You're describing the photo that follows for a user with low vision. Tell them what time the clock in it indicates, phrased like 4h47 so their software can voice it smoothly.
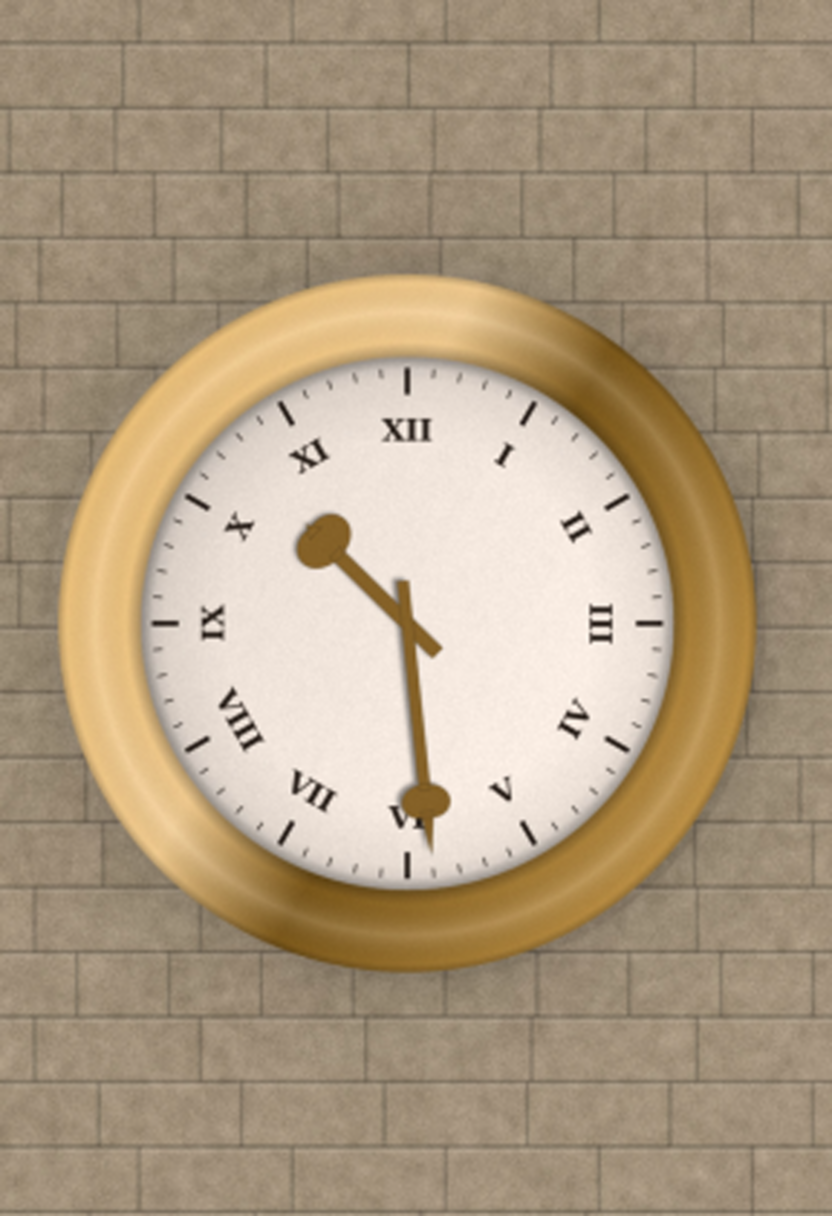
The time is 10h29
